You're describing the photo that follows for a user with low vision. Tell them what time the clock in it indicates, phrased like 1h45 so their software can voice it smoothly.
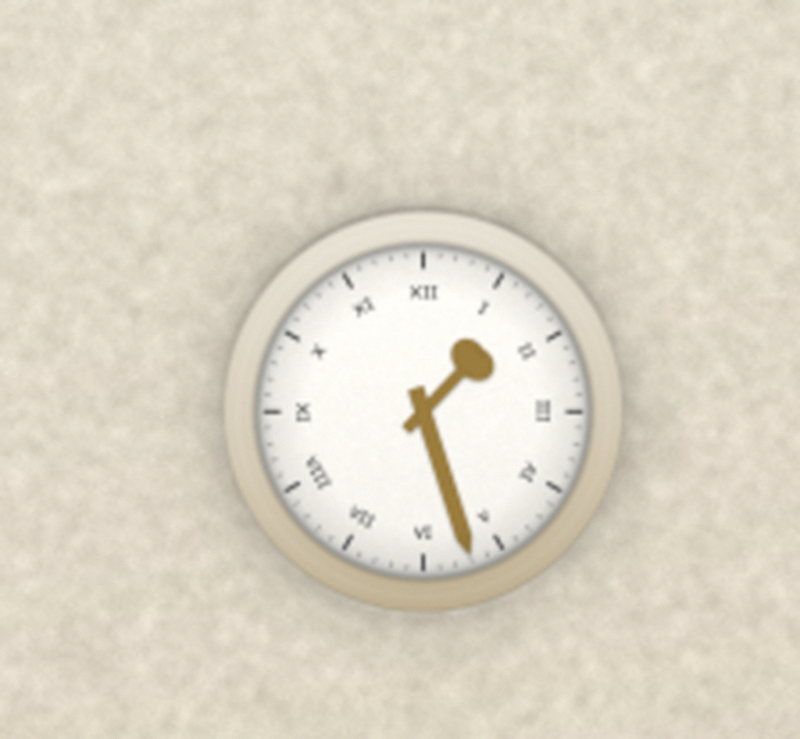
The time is 1h27
